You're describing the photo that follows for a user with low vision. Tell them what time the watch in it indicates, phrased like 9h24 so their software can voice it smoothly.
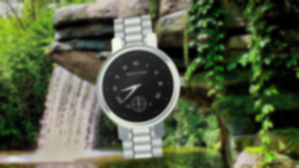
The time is 8h38
